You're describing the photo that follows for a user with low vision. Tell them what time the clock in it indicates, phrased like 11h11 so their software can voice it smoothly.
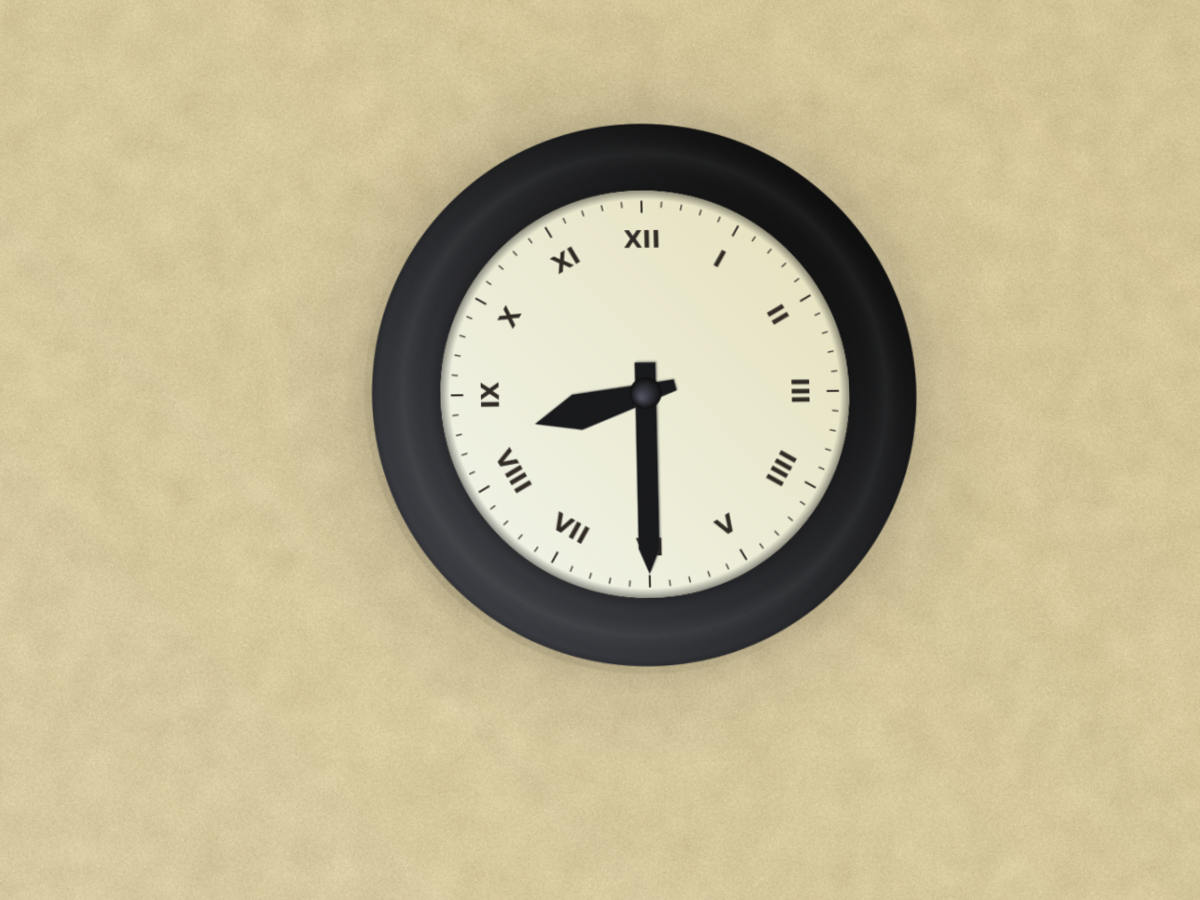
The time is 8h30
